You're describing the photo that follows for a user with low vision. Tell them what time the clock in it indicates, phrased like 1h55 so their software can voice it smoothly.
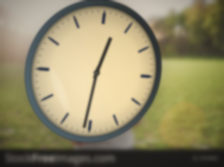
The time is 12h31
